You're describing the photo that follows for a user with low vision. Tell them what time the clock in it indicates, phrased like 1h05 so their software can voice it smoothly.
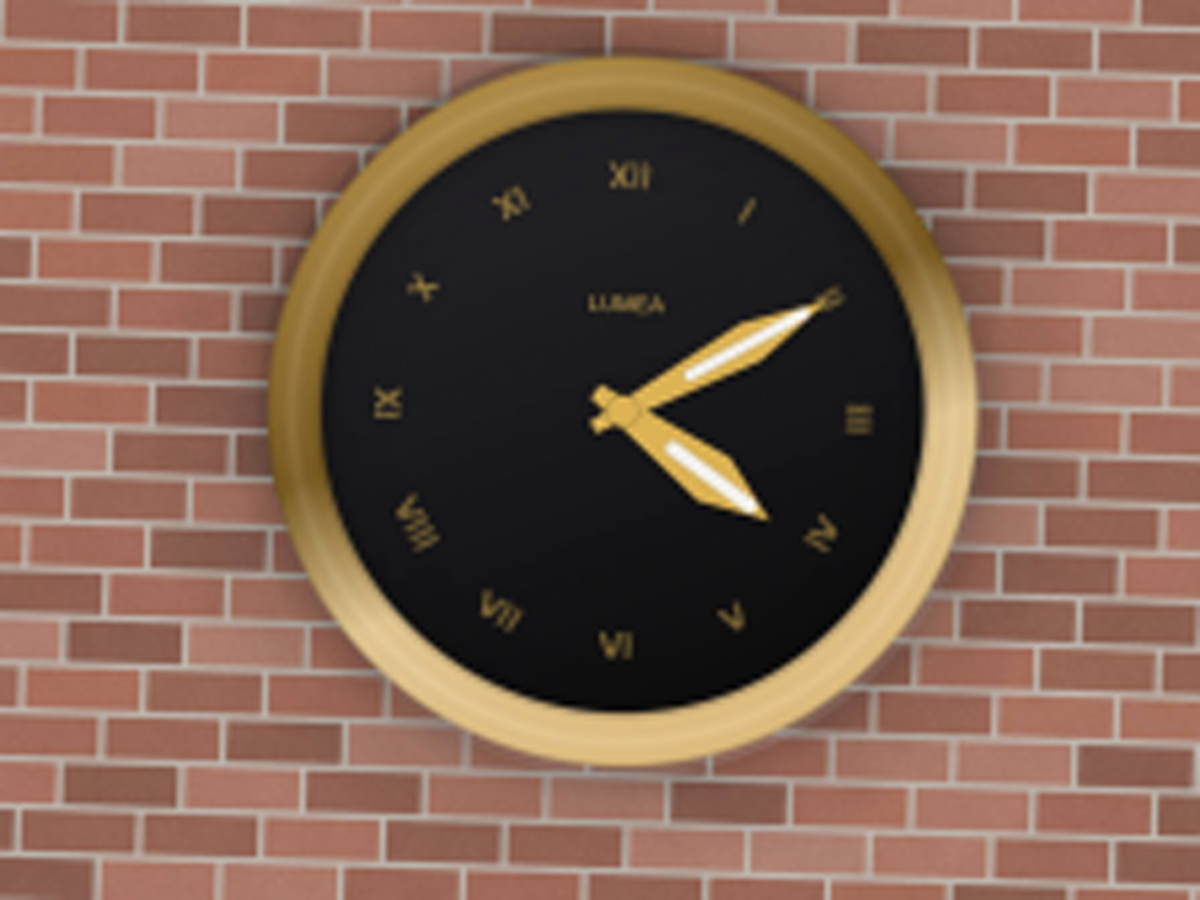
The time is 4h10
